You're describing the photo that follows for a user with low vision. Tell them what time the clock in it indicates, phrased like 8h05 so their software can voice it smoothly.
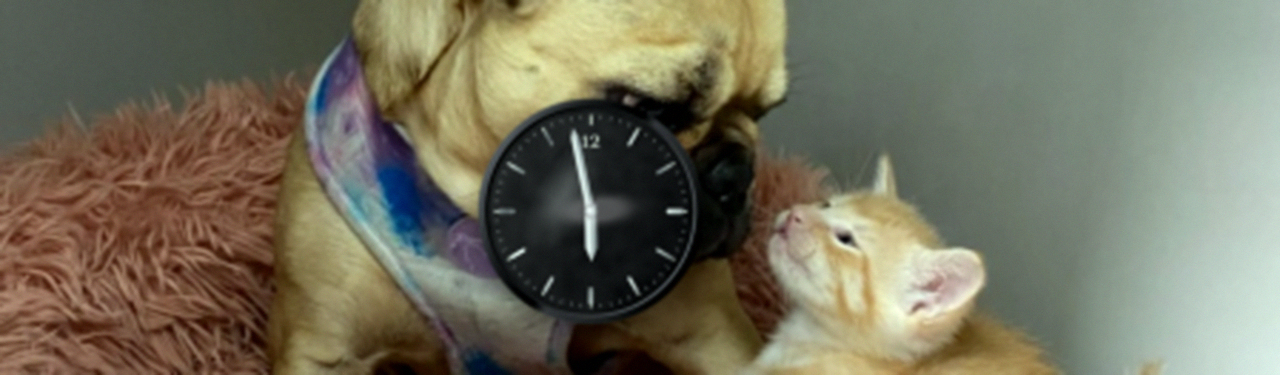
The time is 5h58
